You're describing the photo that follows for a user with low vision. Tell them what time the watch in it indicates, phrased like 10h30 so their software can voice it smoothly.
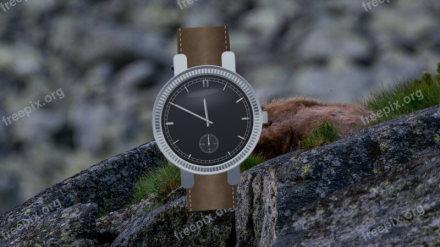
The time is 11h50
